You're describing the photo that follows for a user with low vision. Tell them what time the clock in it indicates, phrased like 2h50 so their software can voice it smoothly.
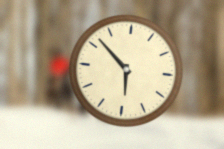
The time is 5h52
